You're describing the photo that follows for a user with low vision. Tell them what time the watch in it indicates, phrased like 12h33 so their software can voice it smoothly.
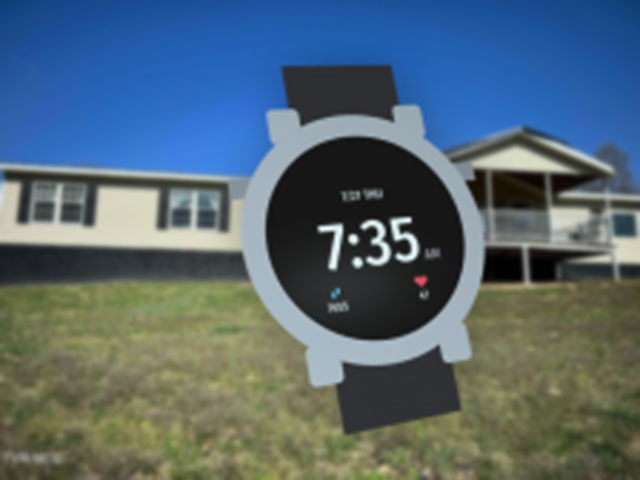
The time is 7h35
